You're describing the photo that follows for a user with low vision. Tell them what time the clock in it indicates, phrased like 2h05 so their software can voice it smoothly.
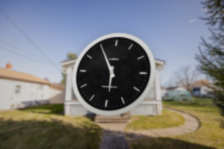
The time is 5h55
